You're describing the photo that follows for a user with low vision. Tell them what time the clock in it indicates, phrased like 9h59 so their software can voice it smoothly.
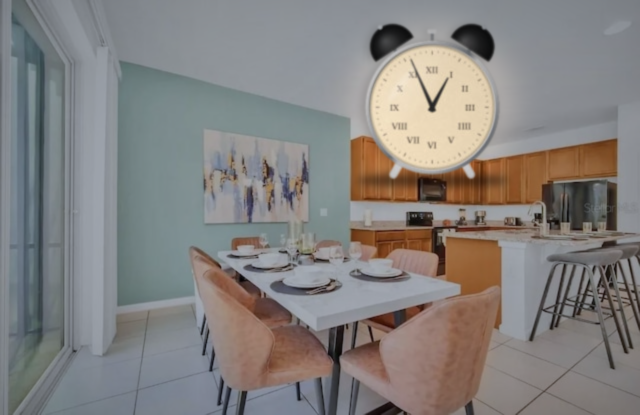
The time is 12h56
